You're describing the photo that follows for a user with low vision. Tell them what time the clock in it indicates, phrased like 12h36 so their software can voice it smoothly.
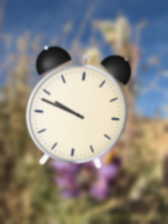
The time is 9h48
